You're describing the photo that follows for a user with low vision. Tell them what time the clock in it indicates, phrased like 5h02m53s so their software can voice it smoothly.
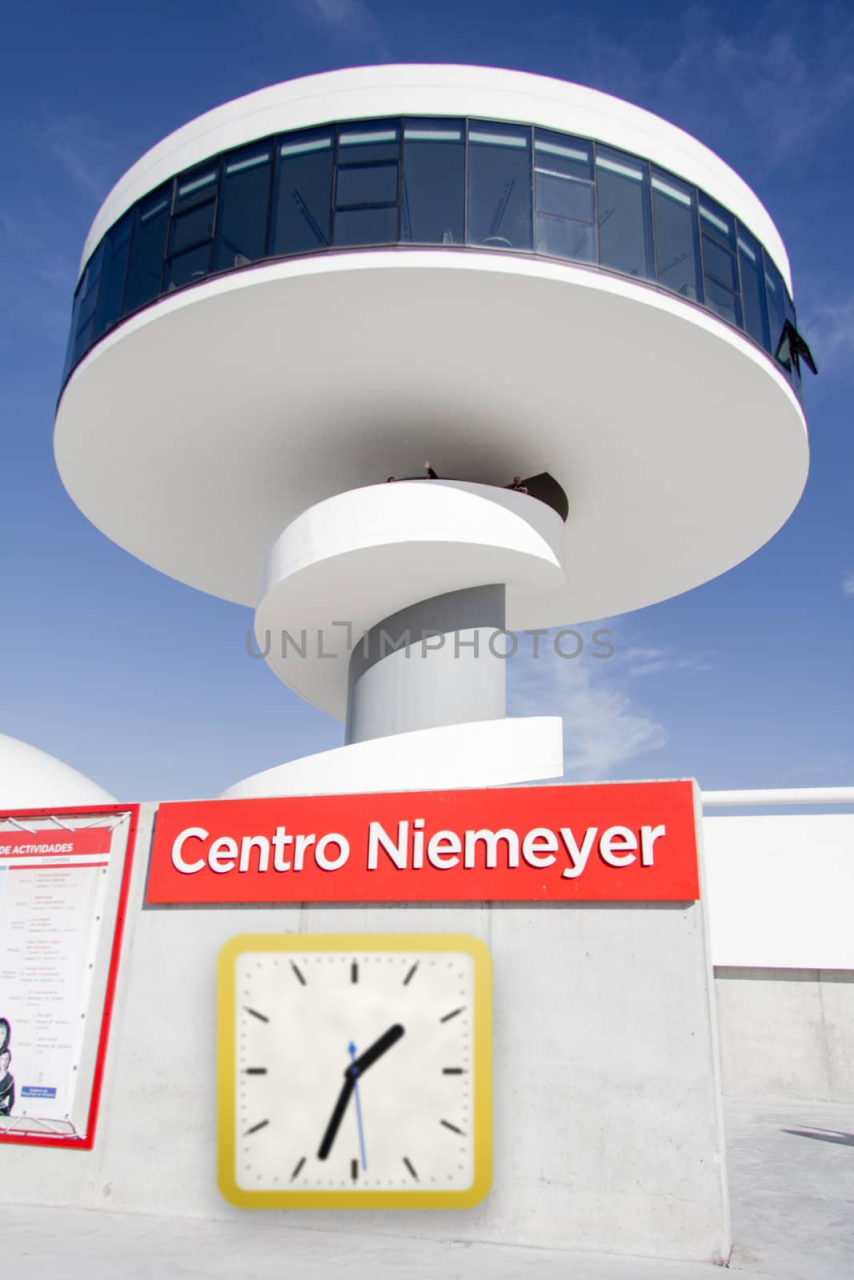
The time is 1h33m29s
